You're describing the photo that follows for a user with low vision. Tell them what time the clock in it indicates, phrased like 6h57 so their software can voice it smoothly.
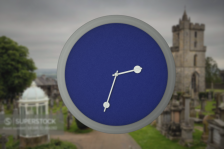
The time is 2h33
